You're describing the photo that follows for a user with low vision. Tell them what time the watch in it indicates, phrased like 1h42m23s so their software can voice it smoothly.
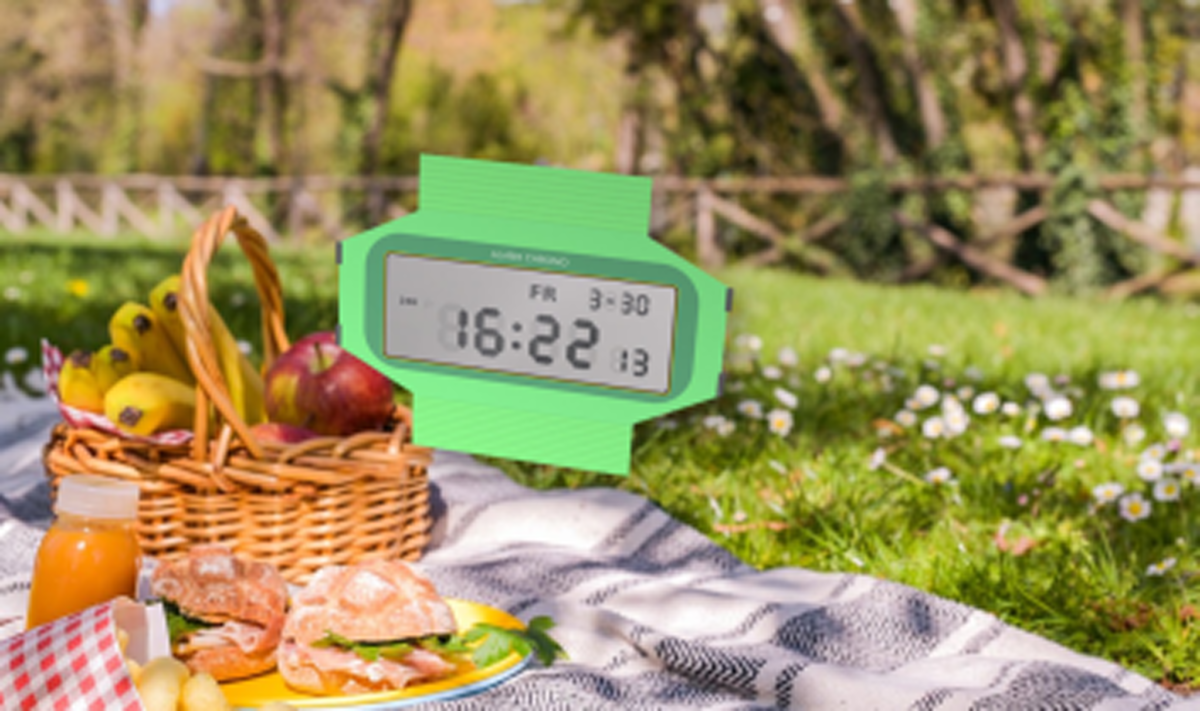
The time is 16h22m13s
